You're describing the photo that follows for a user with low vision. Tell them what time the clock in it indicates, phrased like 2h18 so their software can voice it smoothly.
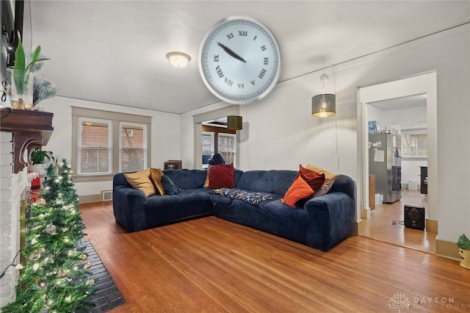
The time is 9h50
